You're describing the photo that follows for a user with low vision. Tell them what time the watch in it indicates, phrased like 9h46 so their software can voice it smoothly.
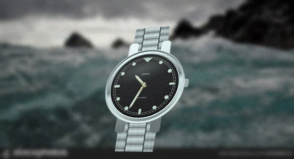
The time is 10h34
